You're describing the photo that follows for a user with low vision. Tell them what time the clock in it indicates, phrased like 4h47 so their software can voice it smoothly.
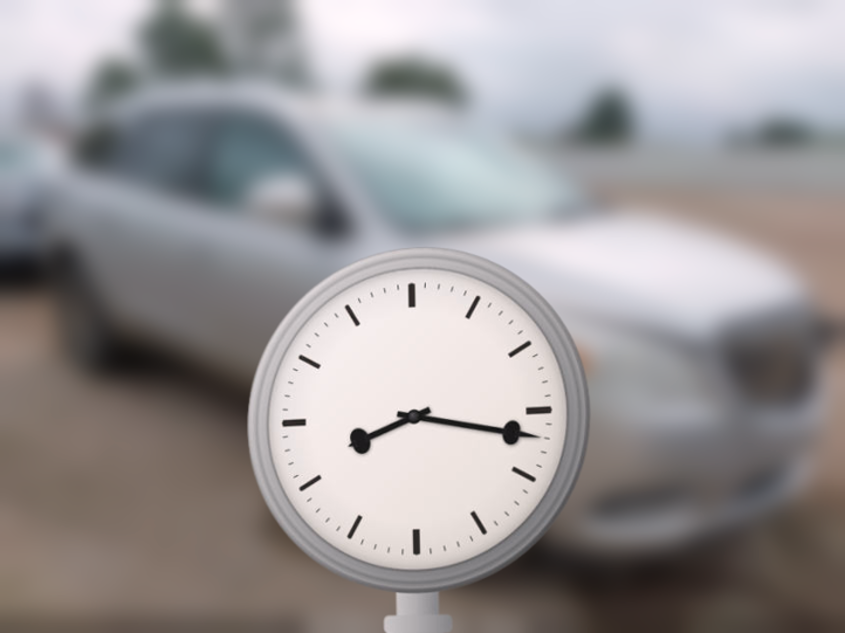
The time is 8h17
